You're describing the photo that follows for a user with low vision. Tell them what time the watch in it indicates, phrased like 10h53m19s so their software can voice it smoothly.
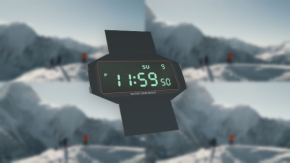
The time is 11h59m50s
